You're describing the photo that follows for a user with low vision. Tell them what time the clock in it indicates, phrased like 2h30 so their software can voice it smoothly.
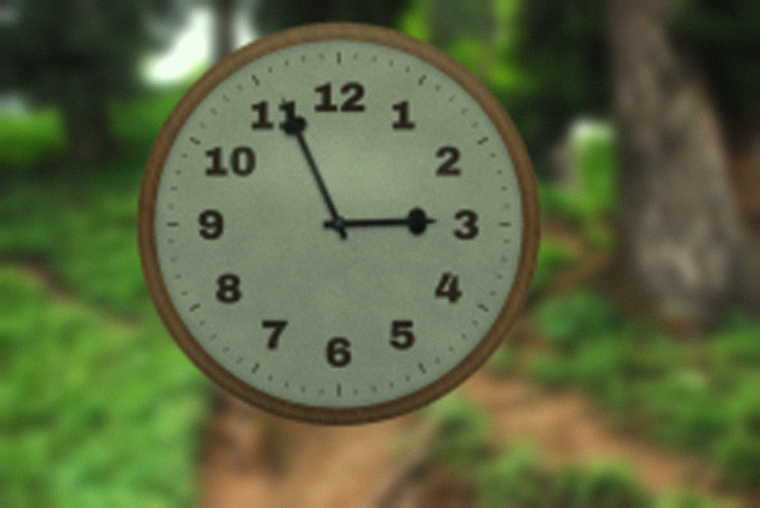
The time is 2h56
